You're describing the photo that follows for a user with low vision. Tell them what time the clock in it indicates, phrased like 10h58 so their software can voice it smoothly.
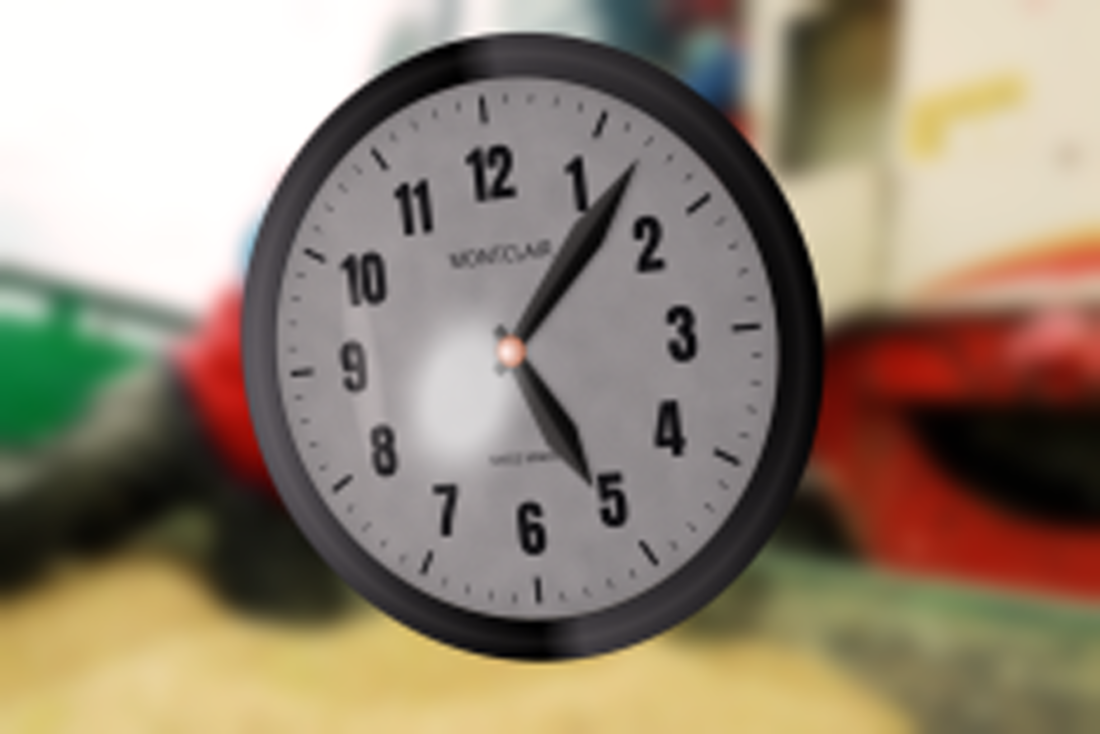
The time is 5h07
